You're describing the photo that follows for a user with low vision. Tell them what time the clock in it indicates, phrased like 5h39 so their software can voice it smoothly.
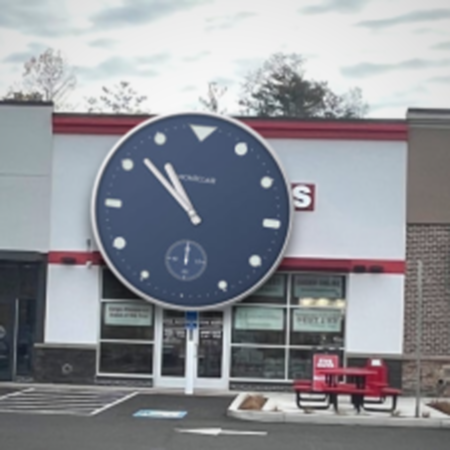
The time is 10h52
